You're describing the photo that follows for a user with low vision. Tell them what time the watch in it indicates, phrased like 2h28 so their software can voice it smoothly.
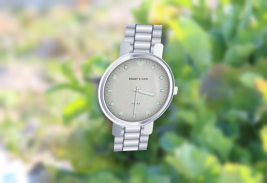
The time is 3h30
